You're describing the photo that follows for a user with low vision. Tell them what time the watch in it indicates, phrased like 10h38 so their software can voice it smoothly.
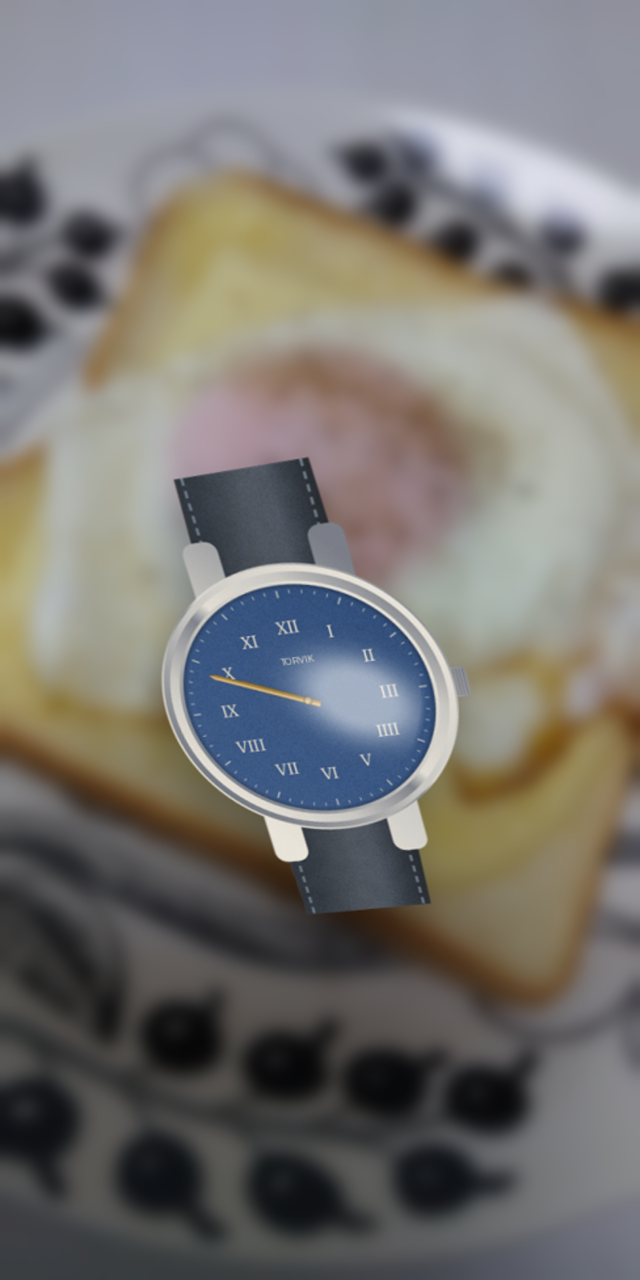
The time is 9h49
